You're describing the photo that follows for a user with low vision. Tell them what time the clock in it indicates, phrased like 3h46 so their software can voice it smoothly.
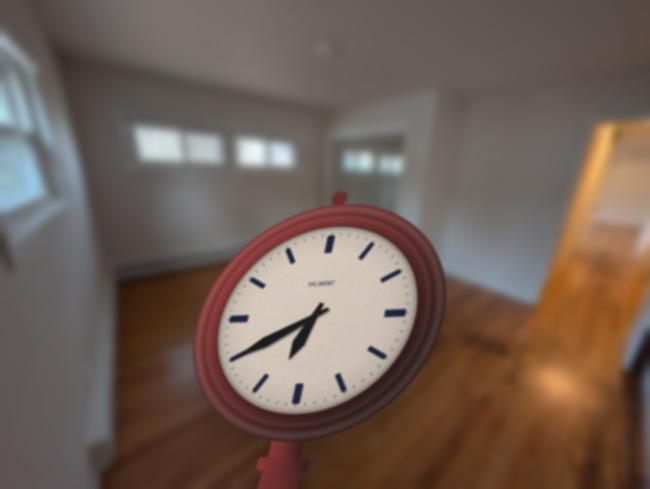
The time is 6h40
